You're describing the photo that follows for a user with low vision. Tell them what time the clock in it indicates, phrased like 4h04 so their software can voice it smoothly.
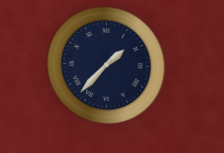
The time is 1h37
